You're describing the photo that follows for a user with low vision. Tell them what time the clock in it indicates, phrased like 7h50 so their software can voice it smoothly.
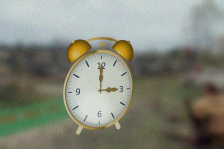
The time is 3h00
